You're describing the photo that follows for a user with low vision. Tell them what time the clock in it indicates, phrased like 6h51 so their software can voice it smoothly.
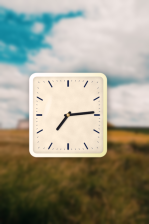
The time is 7h14
